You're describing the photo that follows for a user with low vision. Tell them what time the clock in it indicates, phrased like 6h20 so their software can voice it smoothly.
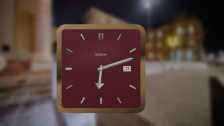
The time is 6h12
